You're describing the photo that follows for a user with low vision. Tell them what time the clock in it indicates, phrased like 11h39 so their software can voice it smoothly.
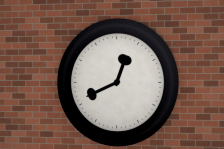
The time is 12h41
